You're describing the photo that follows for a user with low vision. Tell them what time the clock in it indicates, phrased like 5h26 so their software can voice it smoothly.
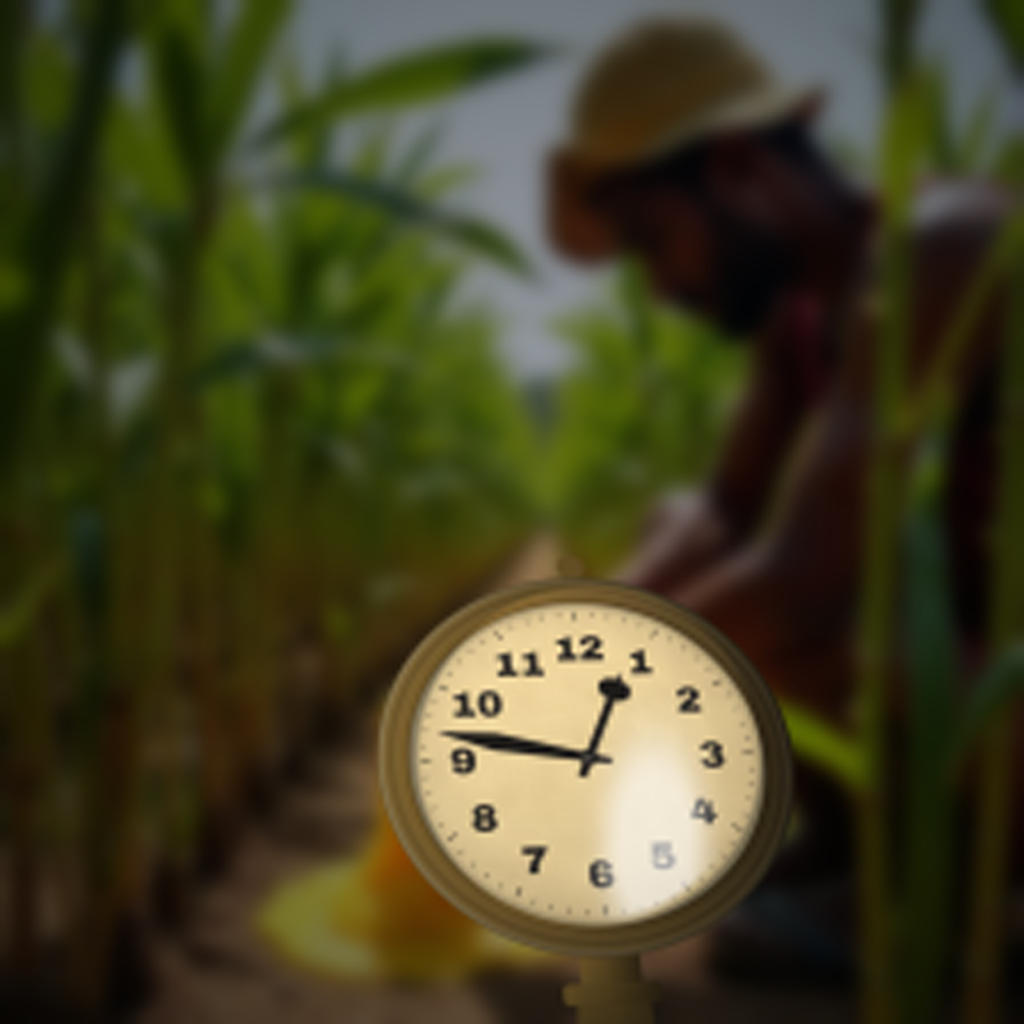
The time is 12h47
